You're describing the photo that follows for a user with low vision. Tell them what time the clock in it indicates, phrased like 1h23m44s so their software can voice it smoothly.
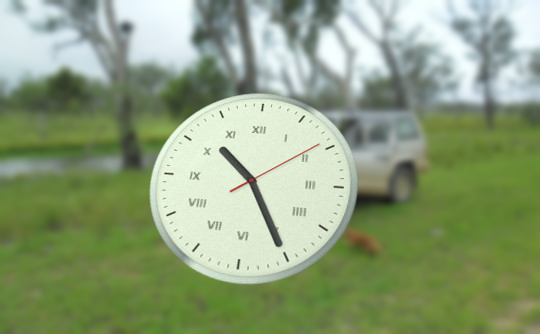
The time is 10h25m09s
